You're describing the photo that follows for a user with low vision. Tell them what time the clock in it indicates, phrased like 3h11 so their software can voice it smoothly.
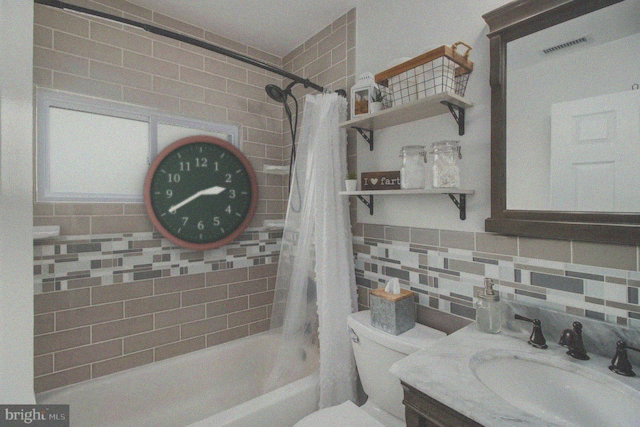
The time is 2h40
